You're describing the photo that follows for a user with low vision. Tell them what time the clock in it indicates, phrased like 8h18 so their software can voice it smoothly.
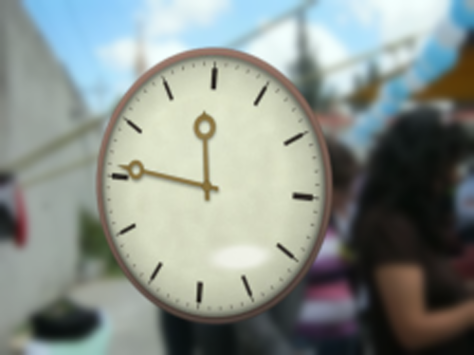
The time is 11h46
